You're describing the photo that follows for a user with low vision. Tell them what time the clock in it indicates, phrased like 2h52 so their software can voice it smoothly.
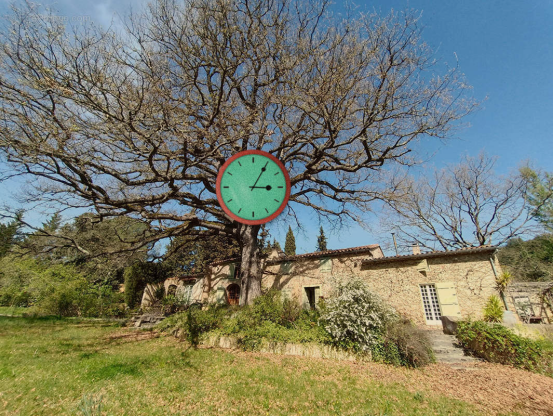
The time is 3h05
